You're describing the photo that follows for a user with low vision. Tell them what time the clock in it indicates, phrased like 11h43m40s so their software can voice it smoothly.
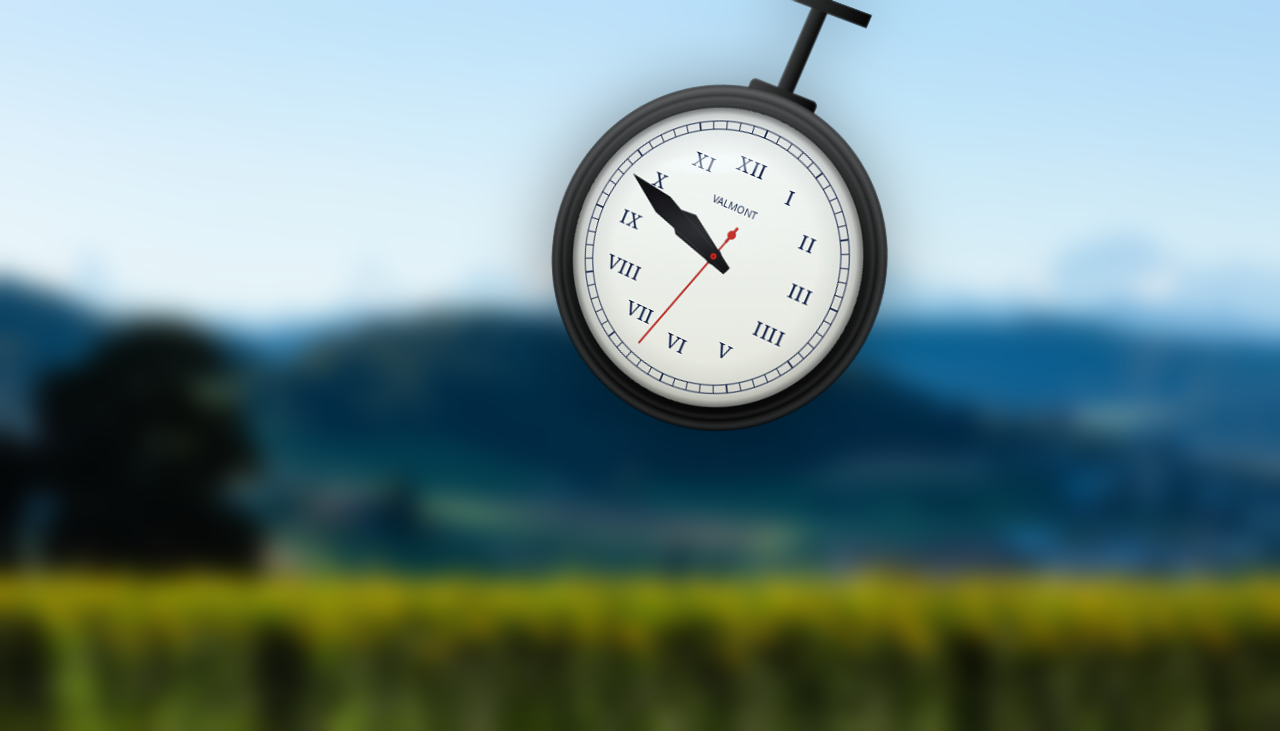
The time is 9h48m33s
